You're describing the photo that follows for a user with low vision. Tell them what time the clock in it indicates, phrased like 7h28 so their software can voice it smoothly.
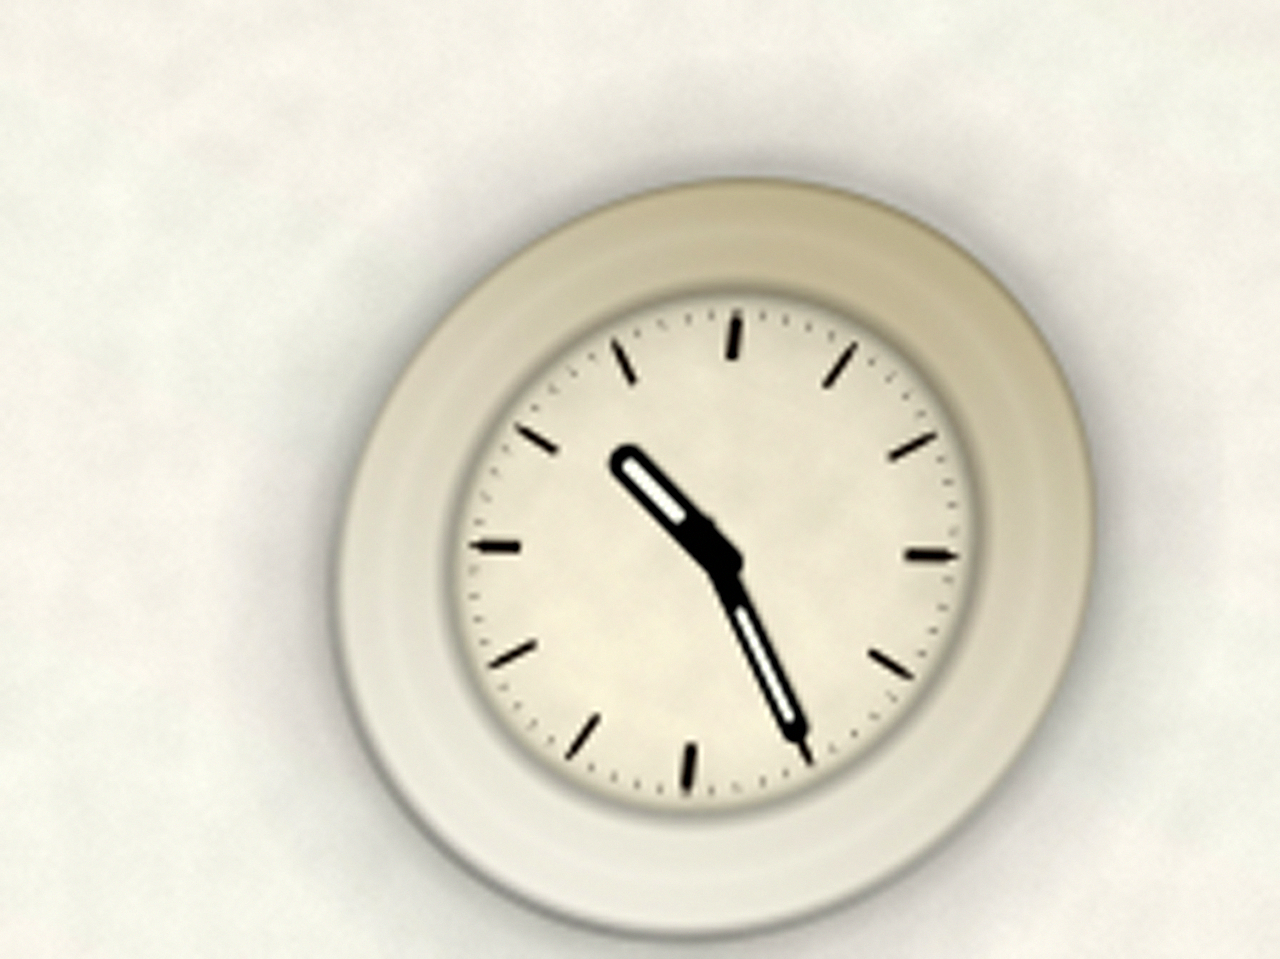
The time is 10h25
